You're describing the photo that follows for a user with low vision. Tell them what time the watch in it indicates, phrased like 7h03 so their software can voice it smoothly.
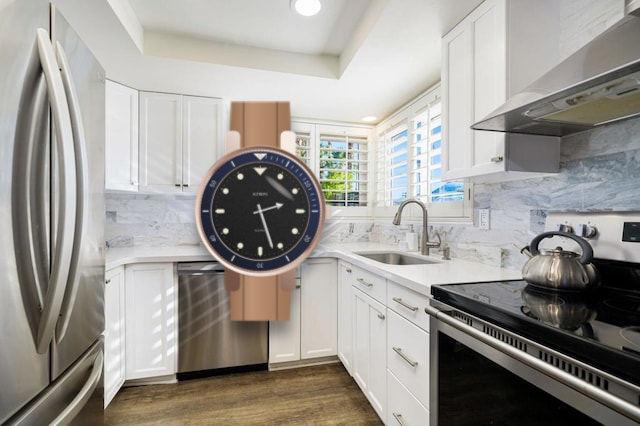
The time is 2h27
